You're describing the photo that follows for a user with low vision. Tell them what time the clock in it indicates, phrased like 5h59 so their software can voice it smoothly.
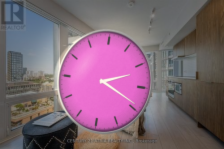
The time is 2h19
